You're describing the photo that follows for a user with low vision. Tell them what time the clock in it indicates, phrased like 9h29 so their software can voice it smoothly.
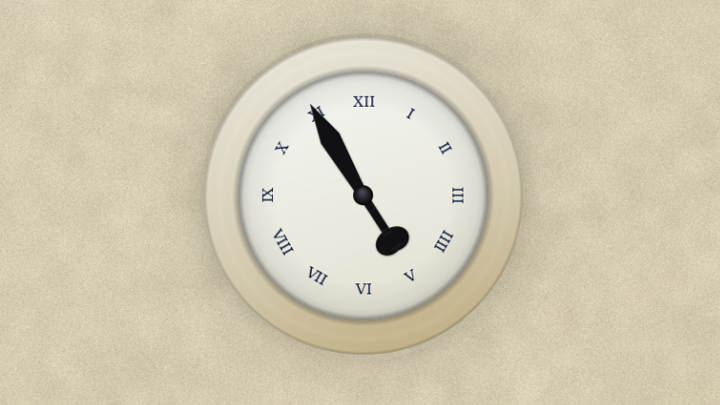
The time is 4h55
